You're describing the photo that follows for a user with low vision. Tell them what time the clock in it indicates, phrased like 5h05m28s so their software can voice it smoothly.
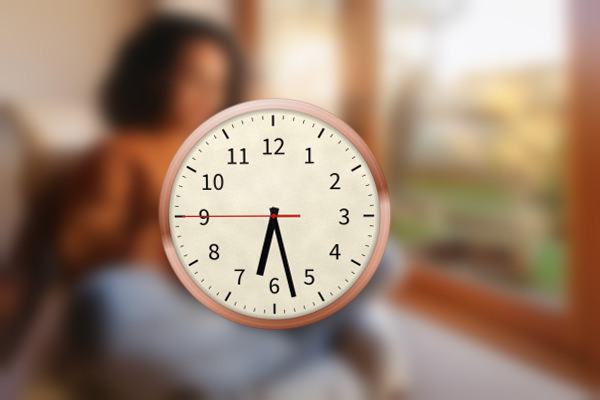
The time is 6h27m45s
